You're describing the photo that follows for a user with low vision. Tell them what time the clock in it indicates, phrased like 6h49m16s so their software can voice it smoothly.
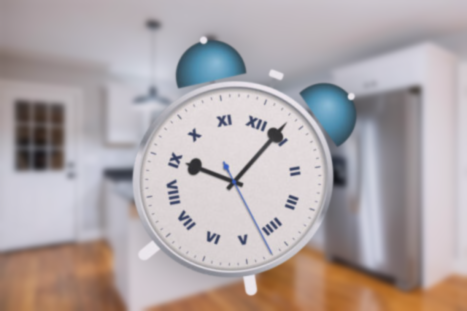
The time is 9h03m22s
